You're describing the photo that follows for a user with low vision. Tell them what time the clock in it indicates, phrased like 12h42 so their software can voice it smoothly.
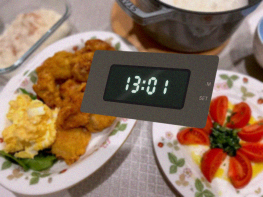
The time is 13h01
